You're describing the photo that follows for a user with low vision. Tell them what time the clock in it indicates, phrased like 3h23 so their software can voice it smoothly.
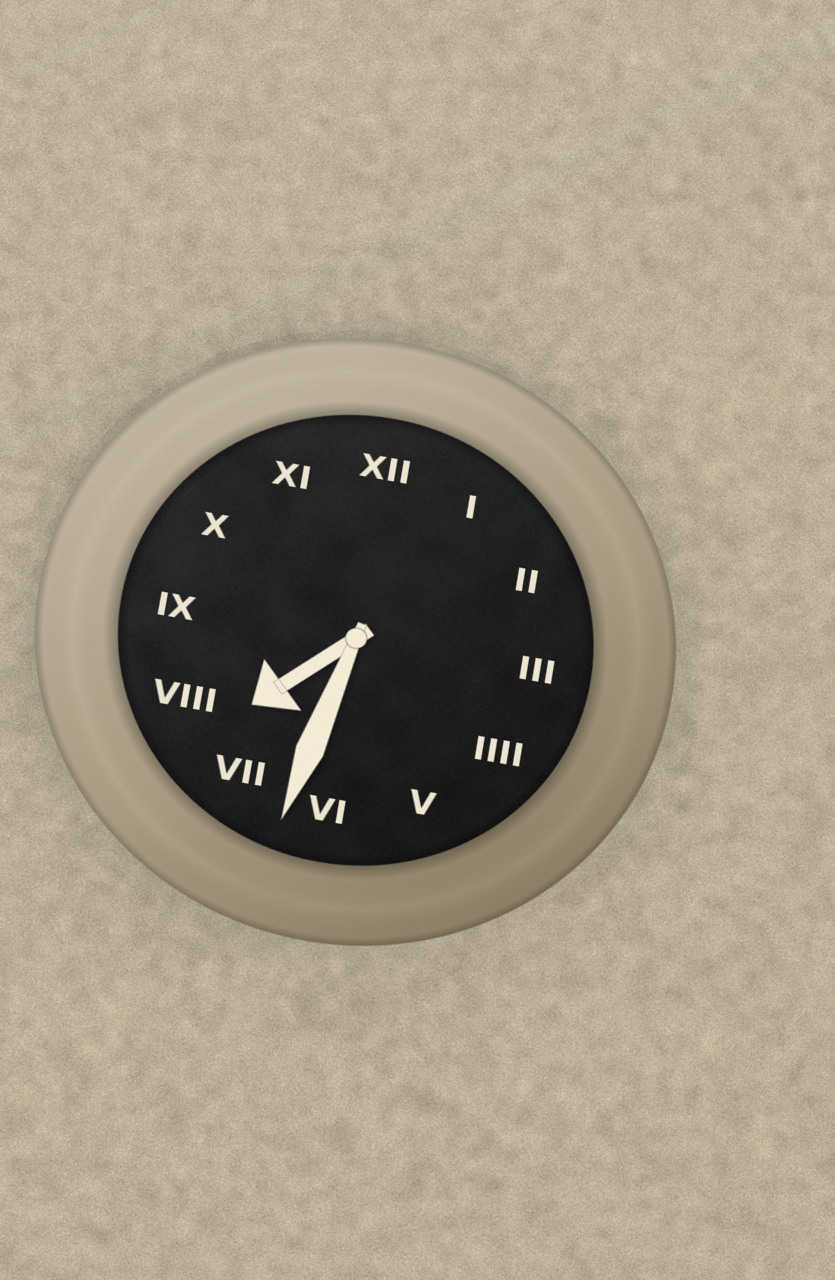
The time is 7h32
